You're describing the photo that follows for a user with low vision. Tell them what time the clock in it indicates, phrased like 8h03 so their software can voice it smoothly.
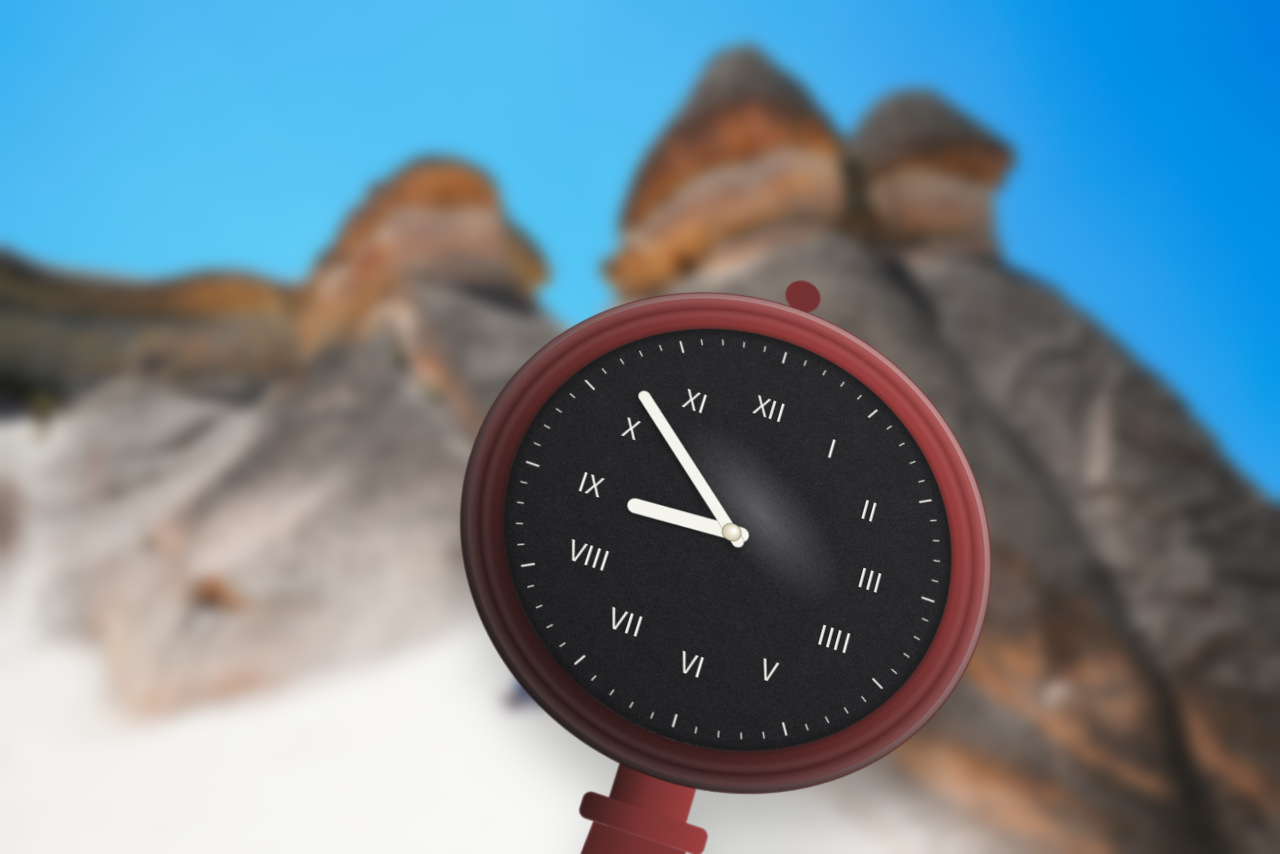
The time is 8h52
